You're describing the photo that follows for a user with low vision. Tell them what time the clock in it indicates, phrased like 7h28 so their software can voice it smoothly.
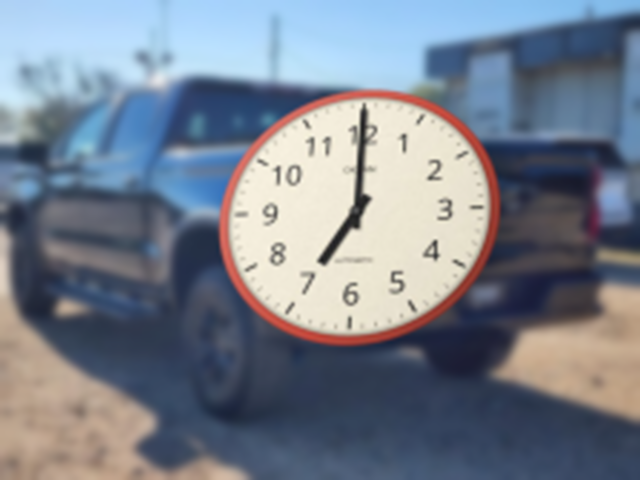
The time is 7h00
